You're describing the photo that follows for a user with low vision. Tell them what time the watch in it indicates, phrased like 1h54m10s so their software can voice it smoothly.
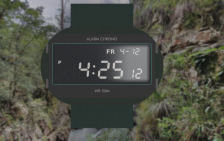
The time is 4h25m12s
